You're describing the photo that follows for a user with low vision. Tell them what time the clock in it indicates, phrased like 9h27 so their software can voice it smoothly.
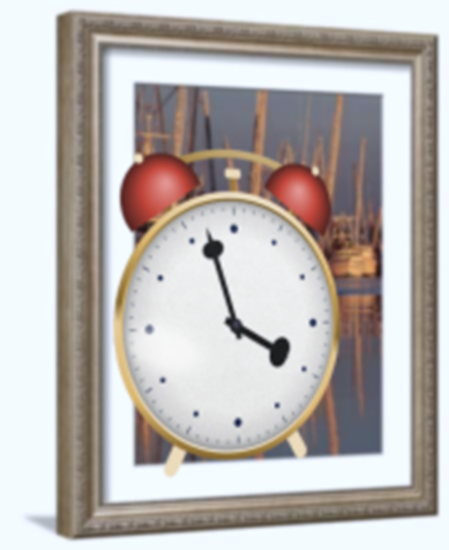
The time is 3h57
